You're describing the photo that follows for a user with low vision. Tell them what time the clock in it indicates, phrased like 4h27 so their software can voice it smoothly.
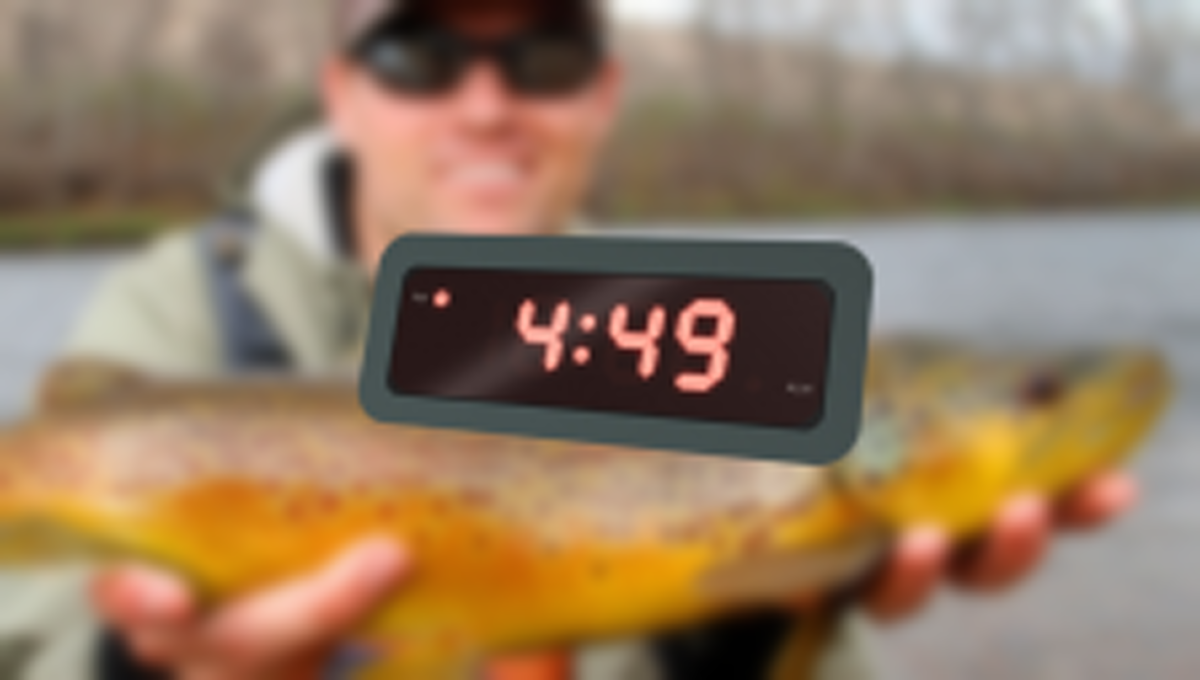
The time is 4h49
